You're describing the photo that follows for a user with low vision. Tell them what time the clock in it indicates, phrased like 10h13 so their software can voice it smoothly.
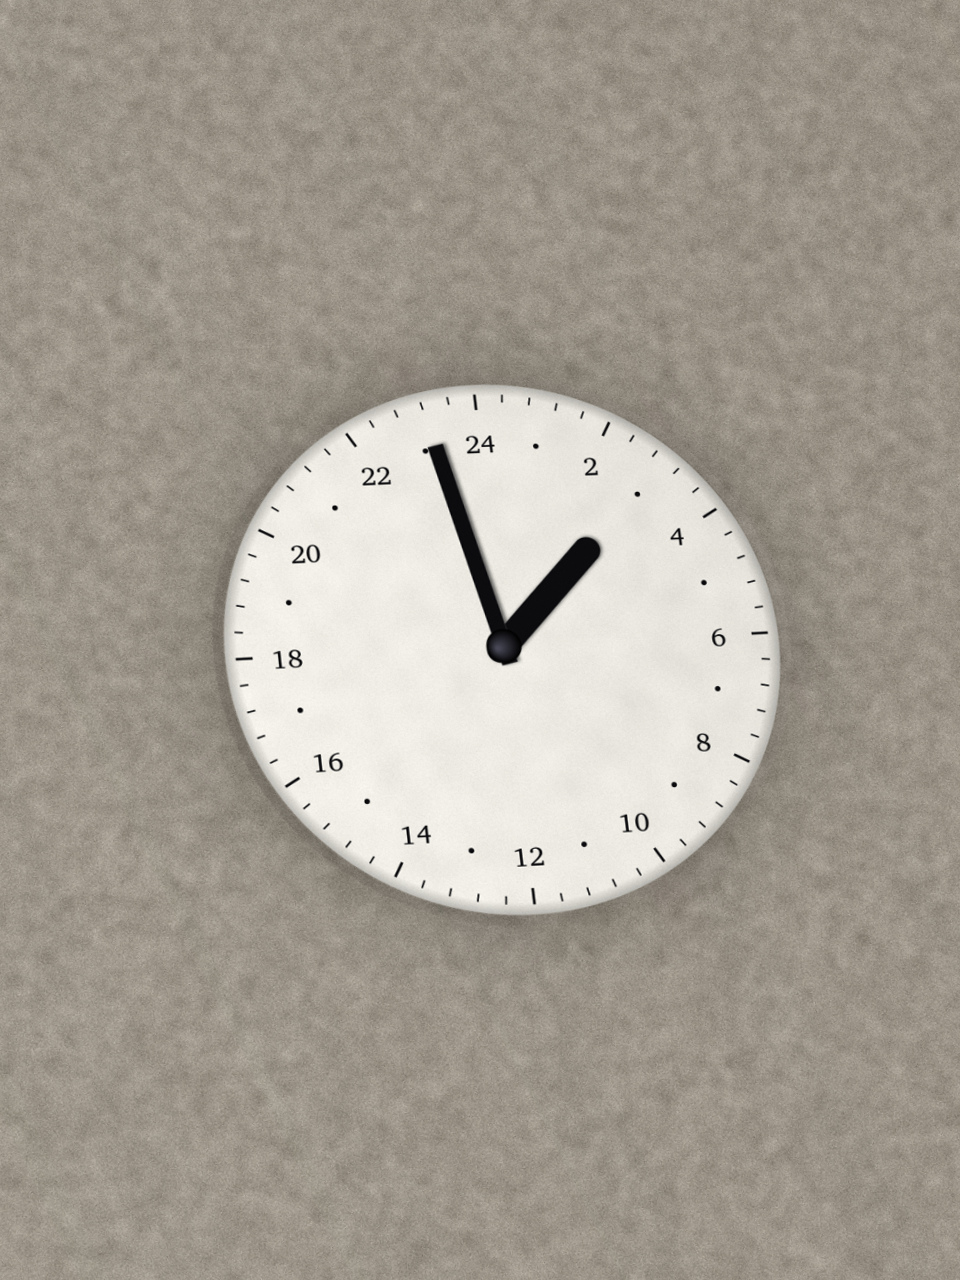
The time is 2h58
